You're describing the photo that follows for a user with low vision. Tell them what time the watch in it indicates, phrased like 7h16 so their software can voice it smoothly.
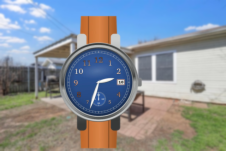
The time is 2h33
